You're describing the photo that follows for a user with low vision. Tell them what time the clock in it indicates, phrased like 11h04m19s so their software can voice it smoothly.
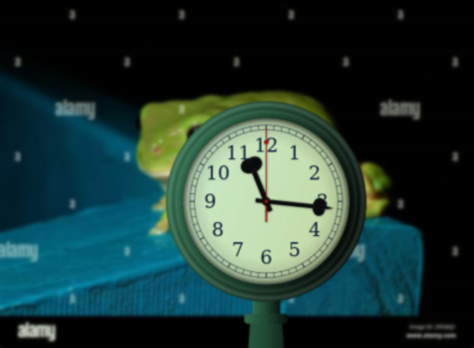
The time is 11h16m00s
